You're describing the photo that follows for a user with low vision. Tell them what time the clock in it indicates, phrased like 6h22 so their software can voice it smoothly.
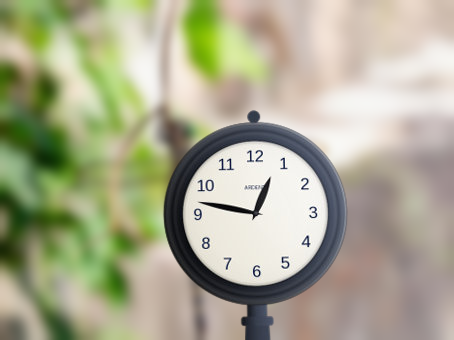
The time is 12h47
